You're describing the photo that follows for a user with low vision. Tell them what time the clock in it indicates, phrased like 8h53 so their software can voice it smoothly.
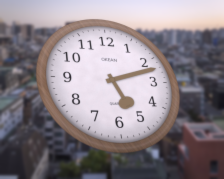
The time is 5h12
